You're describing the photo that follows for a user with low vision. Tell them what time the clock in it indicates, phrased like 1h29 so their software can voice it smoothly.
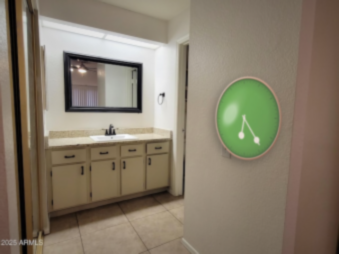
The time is 6h24
